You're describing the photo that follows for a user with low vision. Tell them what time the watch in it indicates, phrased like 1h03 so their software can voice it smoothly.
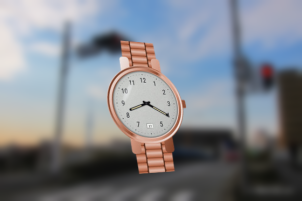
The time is 8h20
